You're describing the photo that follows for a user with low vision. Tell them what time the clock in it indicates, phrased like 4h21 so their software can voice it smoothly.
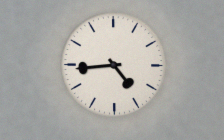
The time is 4h44
